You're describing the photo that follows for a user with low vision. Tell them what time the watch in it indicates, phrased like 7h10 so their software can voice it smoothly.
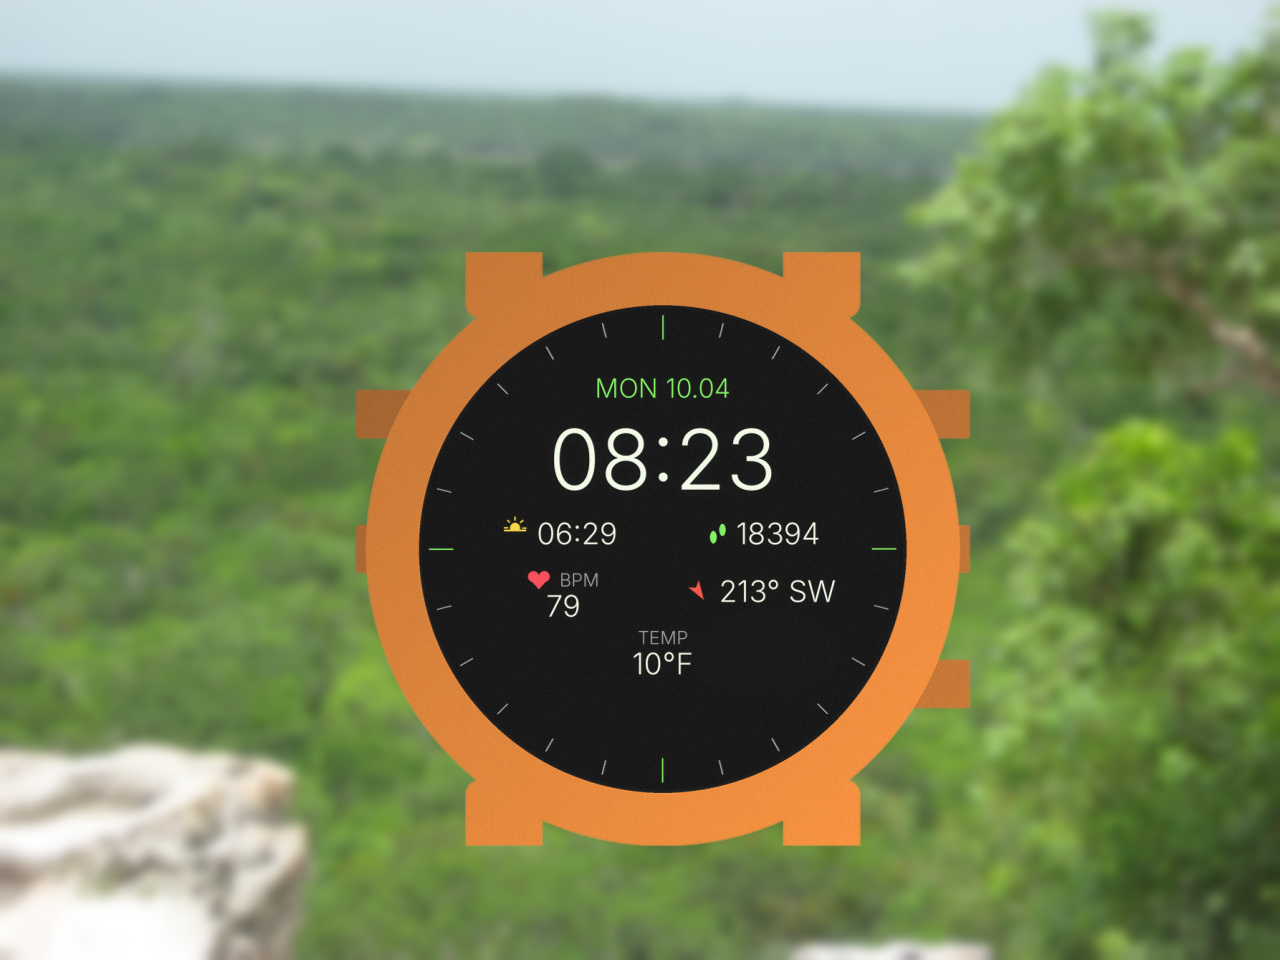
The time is 8h23
